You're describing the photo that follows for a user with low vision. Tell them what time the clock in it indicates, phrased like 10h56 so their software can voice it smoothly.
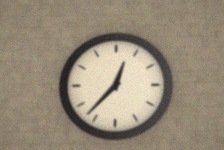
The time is 12h37
